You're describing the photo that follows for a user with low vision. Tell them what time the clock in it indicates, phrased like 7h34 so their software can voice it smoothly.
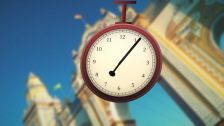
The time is 7h06
